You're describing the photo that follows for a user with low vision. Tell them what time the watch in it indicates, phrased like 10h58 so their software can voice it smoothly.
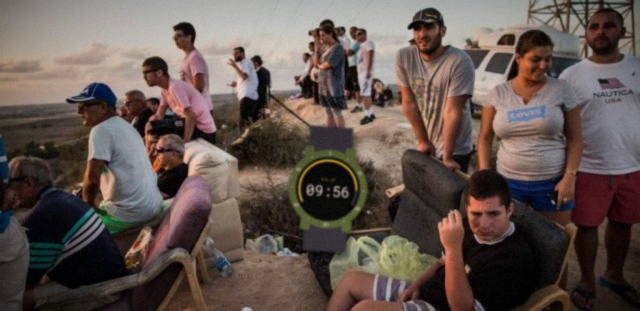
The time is 9h56
